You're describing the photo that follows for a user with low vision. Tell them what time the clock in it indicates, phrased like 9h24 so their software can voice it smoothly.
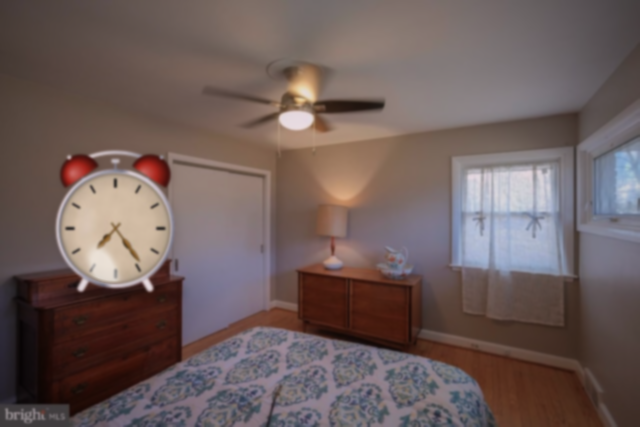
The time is 7h24
